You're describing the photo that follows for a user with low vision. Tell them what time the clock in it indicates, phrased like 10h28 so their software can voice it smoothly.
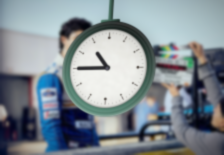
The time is 10h45
